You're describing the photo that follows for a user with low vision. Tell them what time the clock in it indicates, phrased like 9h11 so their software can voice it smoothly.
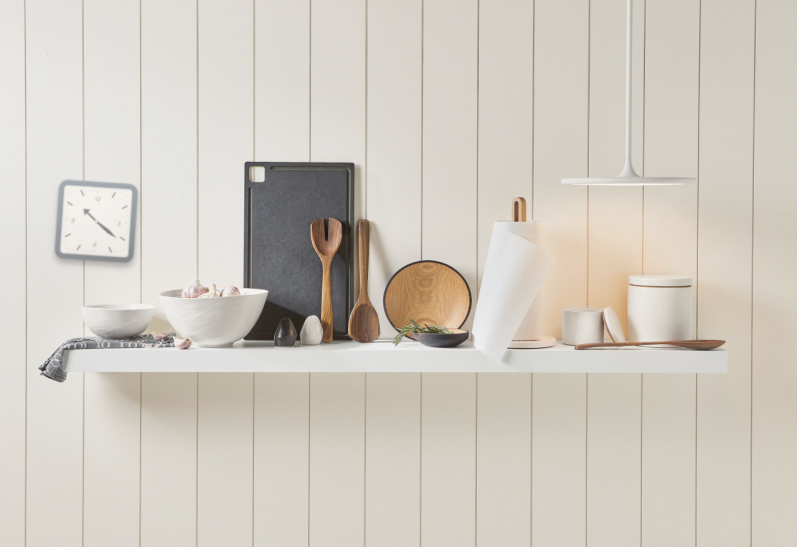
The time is 10h21
